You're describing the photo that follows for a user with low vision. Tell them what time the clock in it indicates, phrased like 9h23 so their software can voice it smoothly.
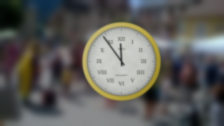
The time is 11h54
